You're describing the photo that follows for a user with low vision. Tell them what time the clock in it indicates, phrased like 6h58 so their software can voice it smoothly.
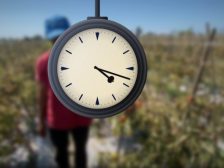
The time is 4h18
